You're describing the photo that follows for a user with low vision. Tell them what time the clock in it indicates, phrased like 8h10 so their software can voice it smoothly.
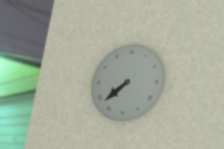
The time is 7h38
